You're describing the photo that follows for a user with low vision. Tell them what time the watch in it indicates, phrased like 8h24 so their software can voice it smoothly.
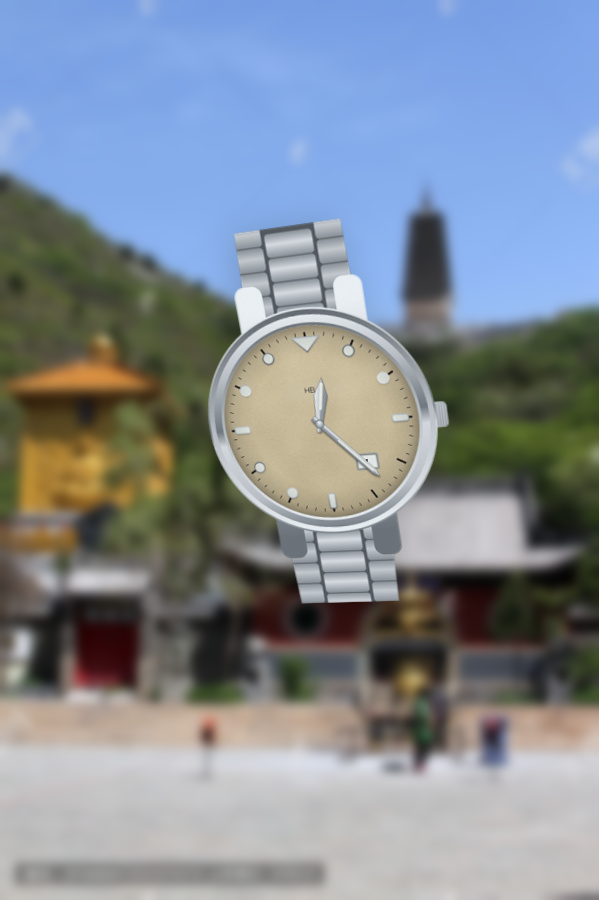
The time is 12h23
